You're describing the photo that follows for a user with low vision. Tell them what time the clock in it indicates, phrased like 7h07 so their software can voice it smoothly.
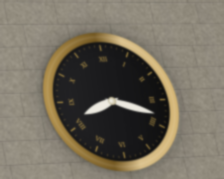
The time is 8h18
